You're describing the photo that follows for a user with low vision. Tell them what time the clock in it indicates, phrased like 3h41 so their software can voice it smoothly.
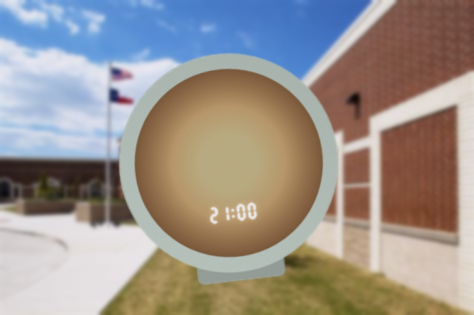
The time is 21h00
